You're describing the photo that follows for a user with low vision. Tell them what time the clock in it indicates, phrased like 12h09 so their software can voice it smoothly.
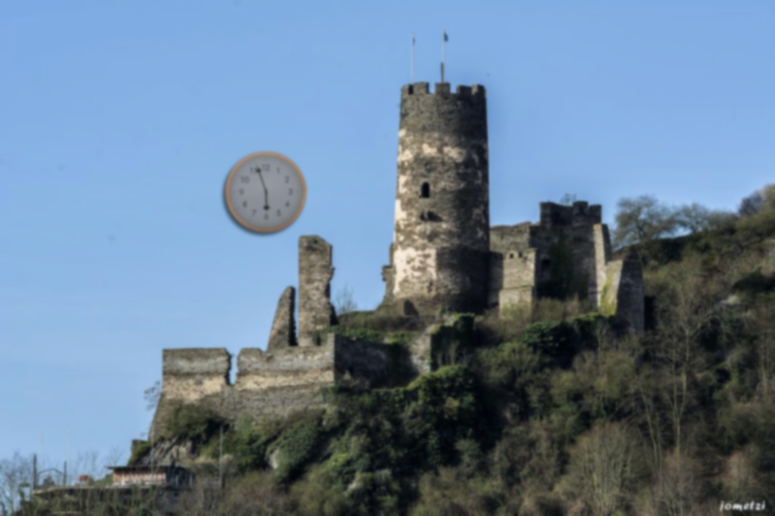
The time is 5h57
